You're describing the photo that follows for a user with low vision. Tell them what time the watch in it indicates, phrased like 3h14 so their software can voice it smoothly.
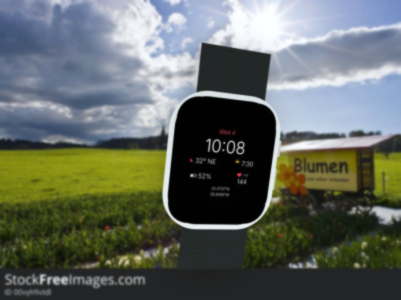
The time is 10h08
